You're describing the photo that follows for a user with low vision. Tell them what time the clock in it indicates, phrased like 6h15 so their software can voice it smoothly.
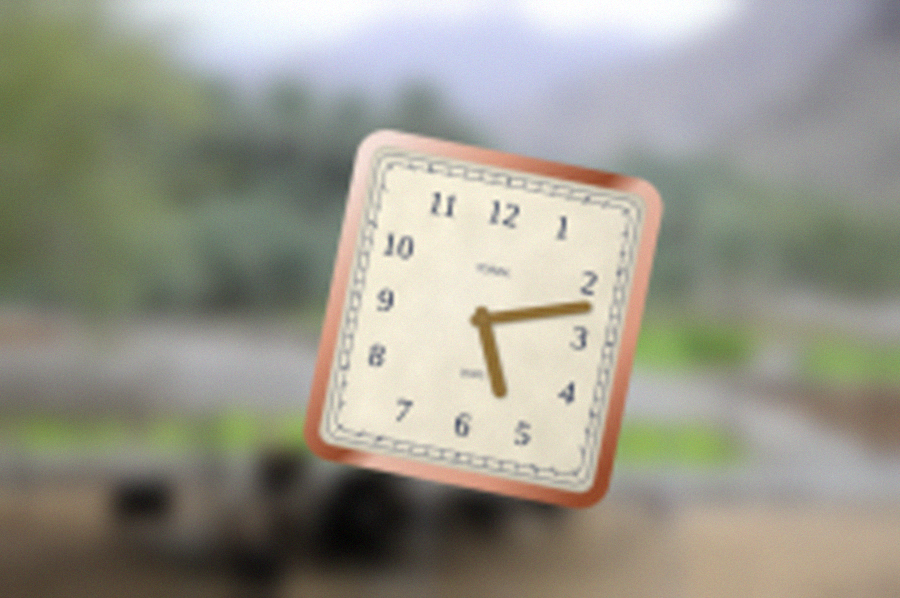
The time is 5h12
